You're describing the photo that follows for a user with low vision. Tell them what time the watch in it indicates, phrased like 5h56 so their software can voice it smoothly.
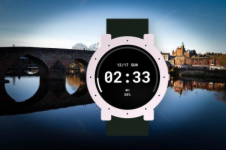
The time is 2h33
